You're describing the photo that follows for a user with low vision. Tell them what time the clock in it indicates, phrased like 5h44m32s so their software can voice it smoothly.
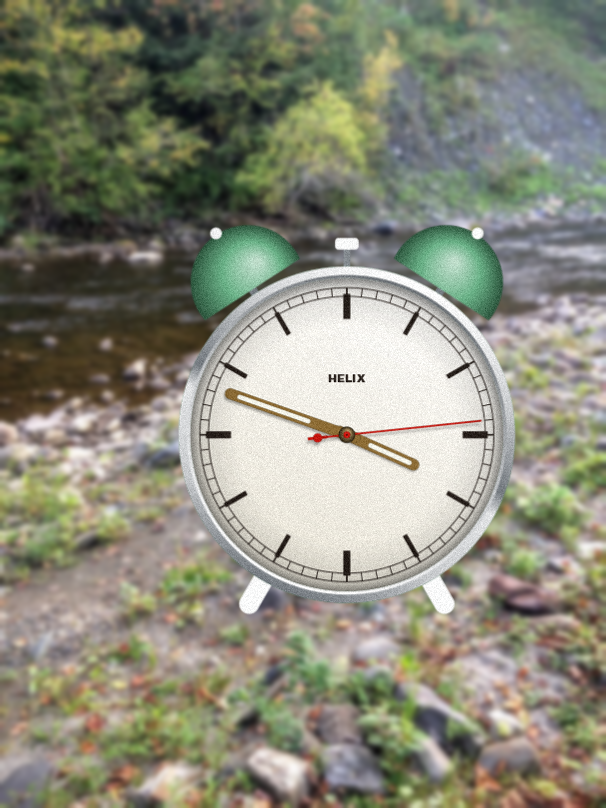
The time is 3h48m14s
